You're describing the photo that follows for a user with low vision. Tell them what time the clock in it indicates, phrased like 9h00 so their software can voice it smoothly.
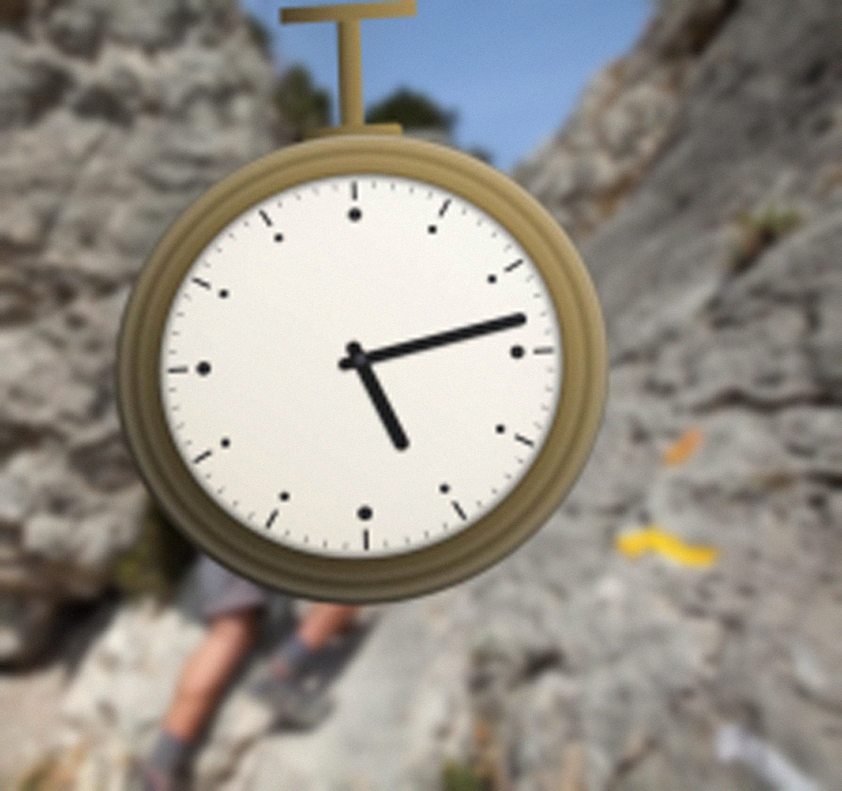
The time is 5h13
